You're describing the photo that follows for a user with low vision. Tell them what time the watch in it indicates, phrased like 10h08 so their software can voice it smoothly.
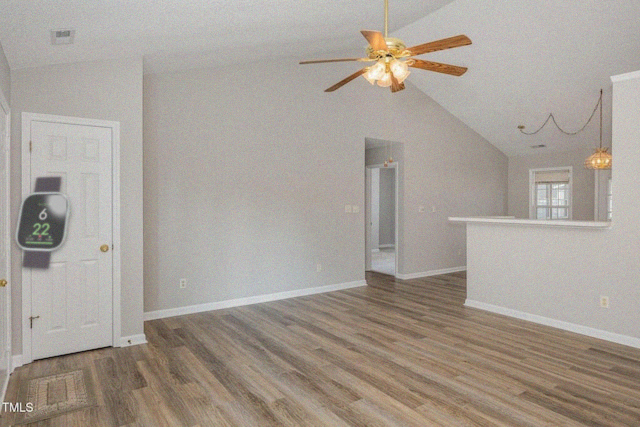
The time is 6h22
